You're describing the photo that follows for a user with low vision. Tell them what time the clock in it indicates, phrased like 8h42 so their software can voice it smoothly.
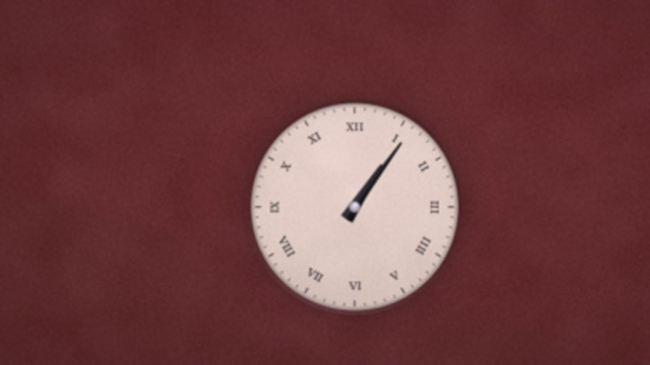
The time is 1h06
